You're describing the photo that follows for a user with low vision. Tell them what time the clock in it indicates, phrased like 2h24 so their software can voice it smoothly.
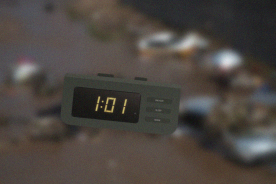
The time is 1h01
